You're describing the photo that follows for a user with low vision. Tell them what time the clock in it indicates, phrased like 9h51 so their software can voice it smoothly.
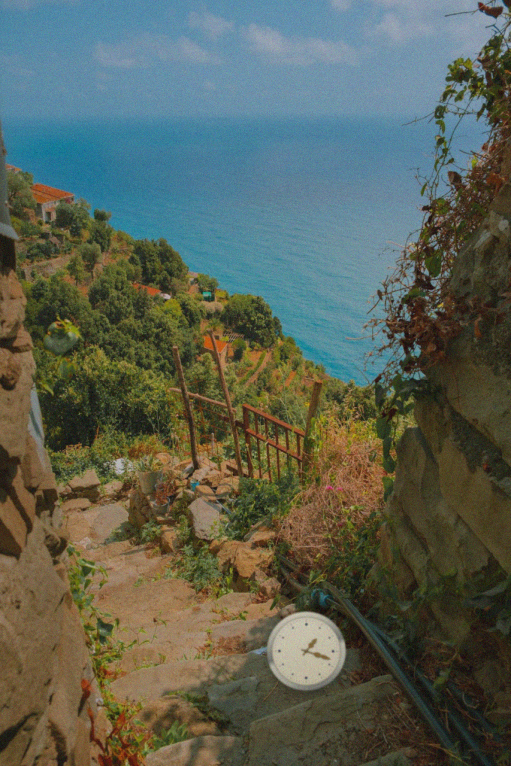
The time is 1h18
